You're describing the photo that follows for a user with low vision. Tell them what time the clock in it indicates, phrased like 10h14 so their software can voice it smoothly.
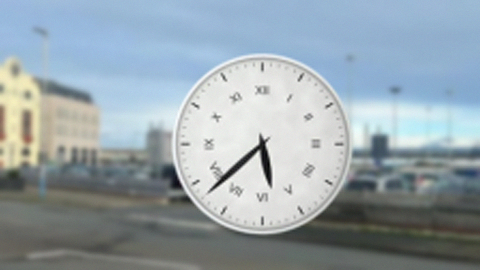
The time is 5h38
